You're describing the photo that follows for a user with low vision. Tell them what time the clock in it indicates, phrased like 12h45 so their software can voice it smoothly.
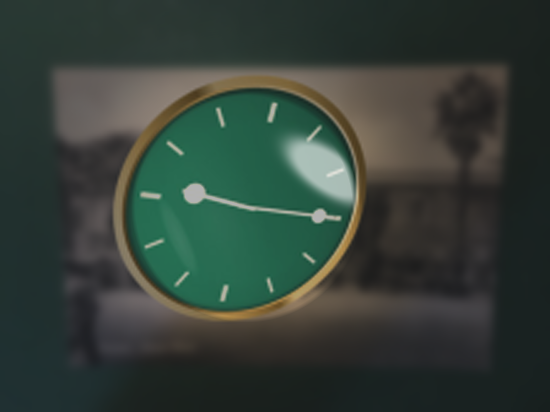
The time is 9h15
